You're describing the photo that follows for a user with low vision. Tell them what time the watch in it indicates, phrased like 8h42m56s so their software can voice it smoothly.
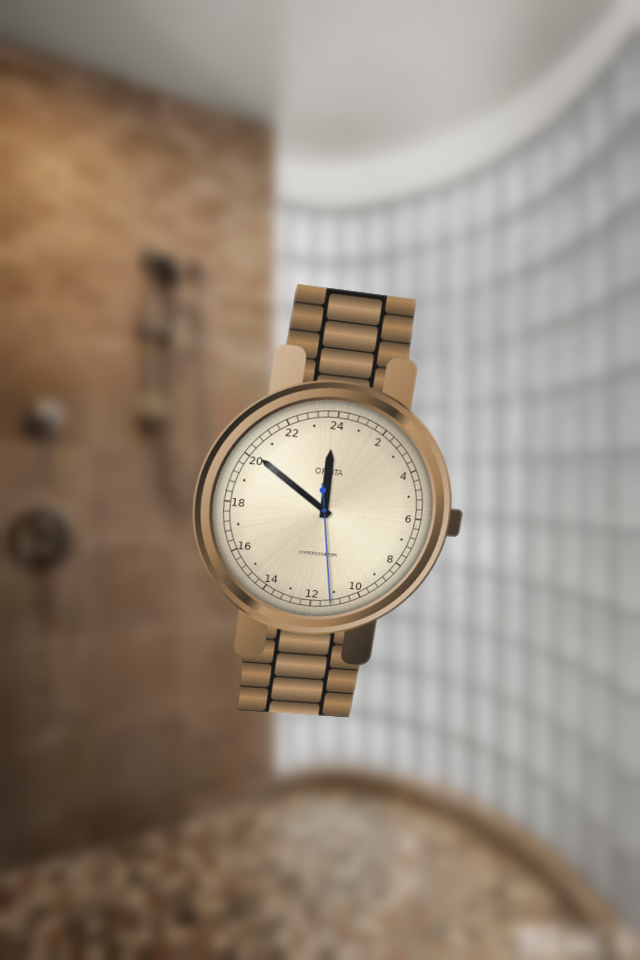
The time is 23h50m28s
